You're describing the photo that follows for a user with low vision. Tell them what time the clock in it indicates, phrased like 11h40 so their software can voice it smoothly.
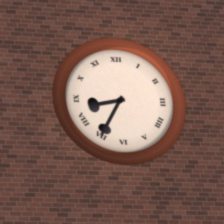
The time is 8h35
